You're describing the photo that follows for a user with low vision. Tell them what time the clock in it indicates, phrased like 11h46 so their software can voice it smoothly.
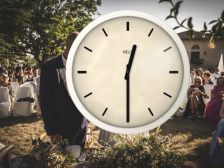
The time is 12h30
